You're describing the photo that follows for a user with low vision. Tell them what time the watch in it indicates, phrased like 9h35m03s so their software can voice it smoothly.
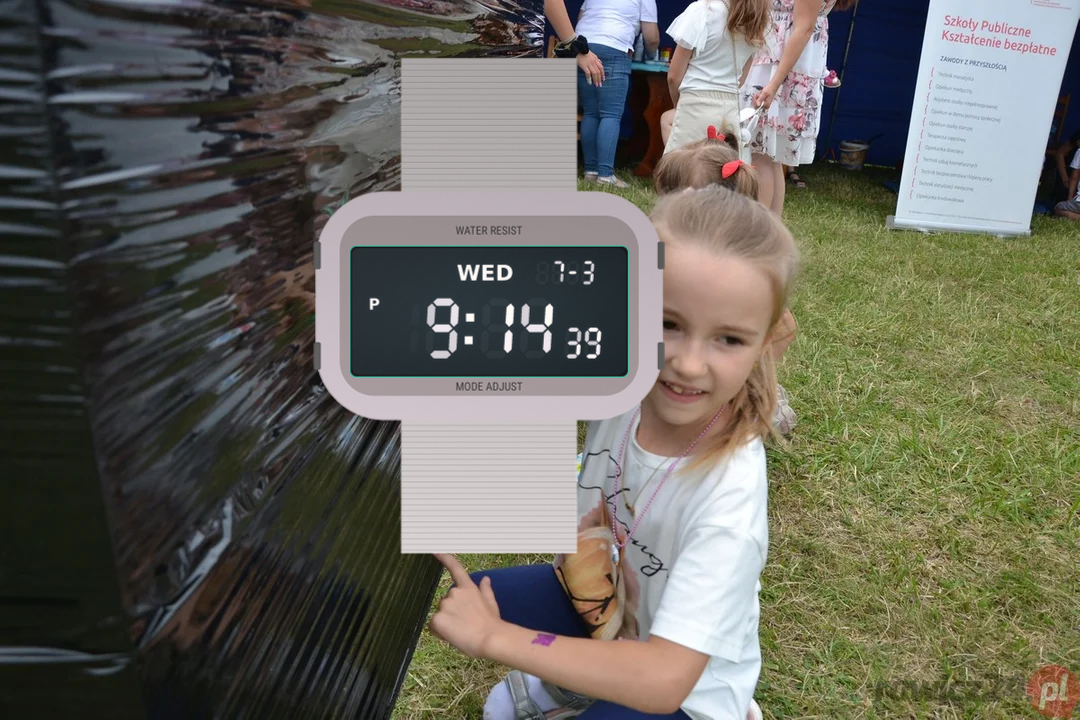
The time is 9h14m39s
